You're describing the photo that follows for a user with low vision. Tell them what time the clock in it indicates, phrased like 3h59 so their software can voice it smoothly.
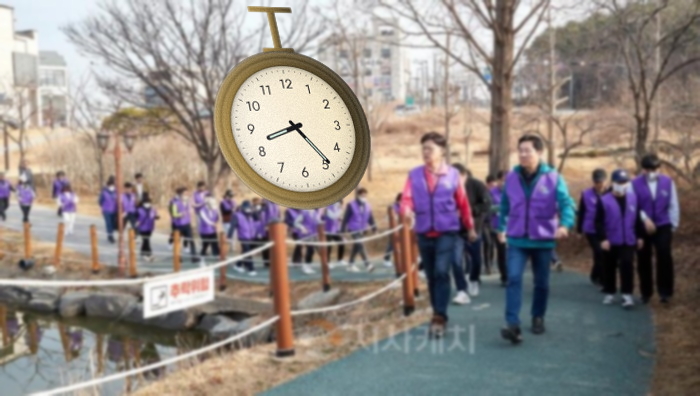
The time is 8h24
